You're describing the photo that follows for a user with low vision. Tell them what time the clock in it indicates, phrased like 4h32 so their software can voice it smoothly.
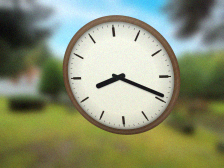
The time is 8h19
